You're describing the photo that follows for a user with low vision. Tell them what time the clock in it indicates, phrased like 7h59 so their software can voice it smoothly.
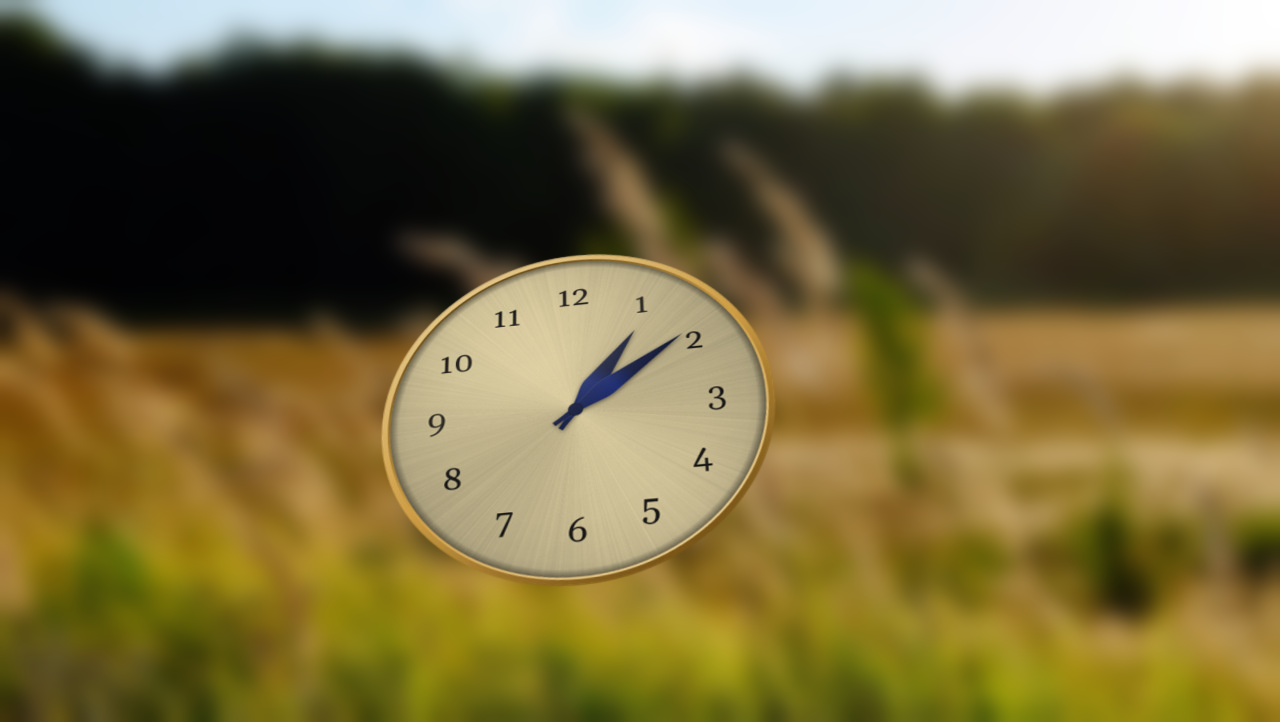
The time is 1h09
